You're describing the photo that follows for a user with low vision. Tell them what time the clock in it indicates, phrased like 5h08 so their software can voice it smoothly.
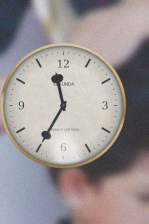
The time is 11h35
